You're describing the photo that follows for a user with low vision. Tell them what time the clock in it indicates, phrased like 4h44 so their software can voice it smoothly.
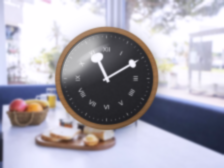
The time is 11h10
